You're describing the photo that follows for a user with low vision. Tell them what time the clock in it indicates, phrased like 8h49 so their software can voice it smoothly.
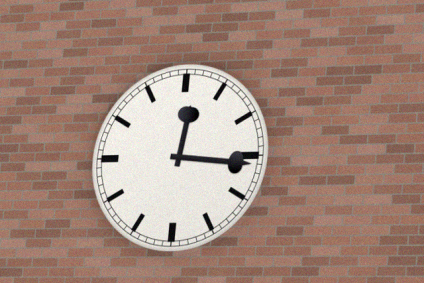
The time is 12h16
